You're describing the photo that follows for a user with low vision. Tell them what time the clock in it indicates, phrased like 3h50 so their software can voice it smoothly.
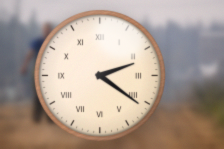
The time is 2h21
